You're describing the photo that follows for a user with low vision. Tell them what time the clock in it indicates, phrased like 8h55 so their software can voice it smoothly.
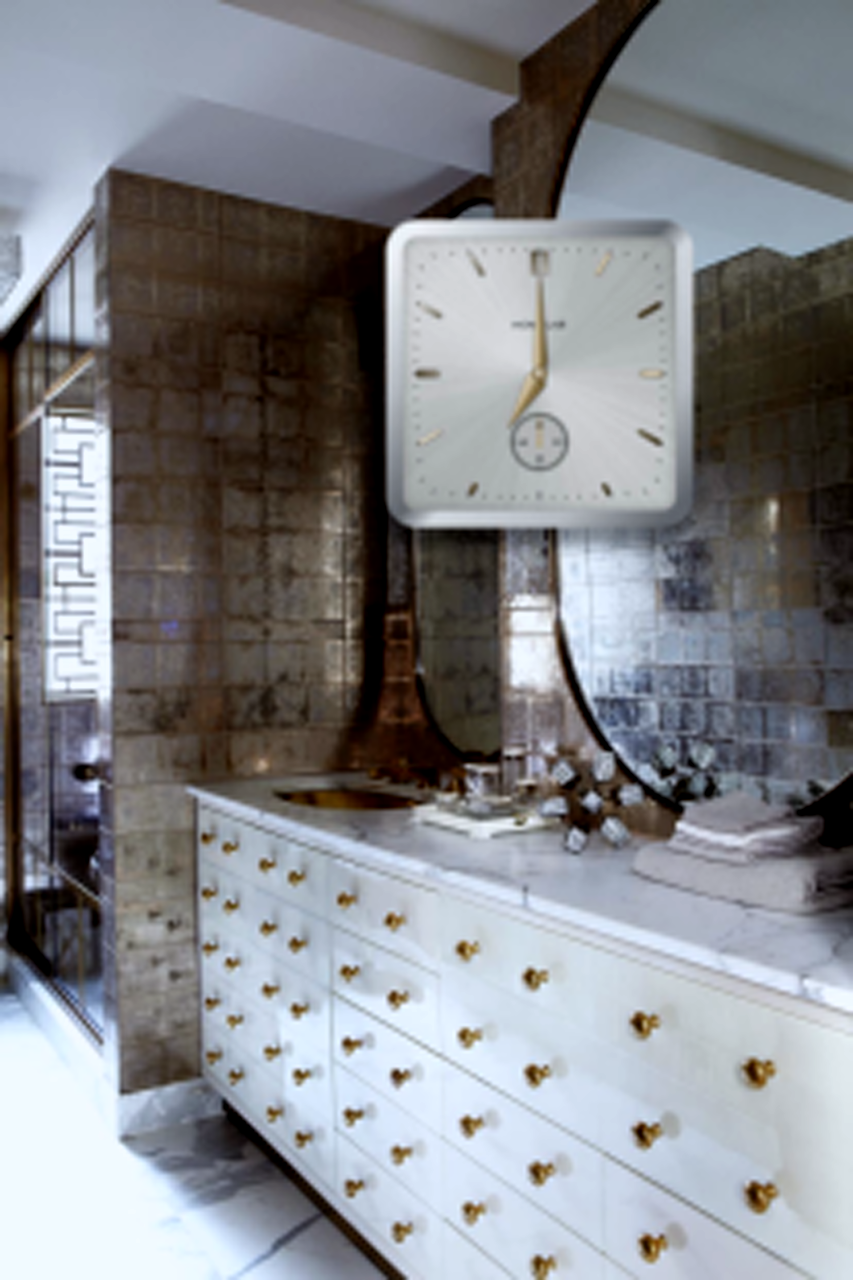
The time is 7h00
